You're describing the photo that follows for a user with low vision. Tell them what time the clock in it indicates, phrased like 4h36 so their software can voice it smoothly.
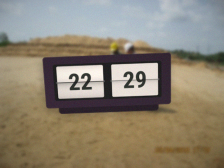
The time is 22h29
